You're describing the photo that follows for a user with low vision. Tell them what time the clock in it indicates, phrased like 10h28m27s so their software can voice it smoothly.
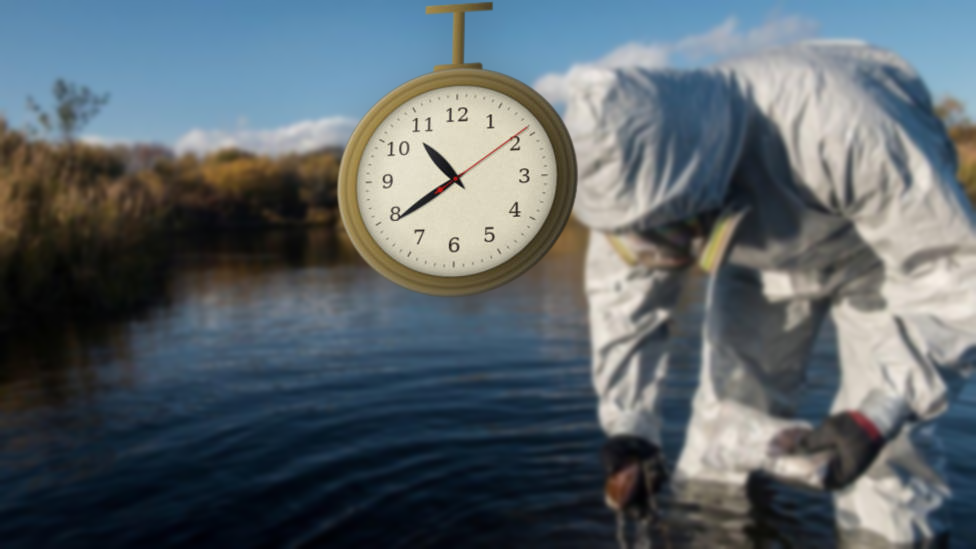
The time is 10h39m09s
